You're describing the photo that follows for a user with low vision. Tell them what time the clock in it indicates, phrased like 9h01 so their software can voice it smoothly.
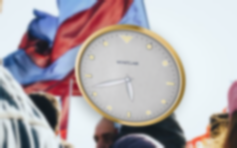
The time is 5h42
